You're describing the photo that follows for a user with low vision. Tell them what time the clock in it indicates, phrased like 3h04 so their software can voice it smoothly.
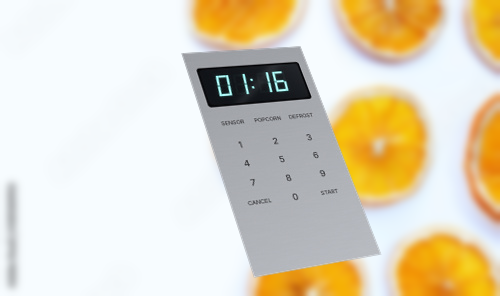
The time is 1h16
